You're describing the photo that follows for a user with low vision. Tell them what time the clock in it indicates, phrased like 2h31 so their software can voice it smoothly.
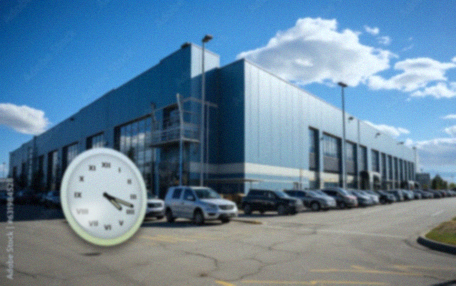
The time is 4h18
